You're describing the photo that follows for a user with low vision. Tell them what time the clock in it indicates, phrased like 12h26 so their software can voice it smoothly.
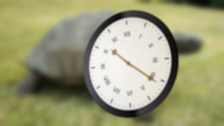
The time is 10h21
